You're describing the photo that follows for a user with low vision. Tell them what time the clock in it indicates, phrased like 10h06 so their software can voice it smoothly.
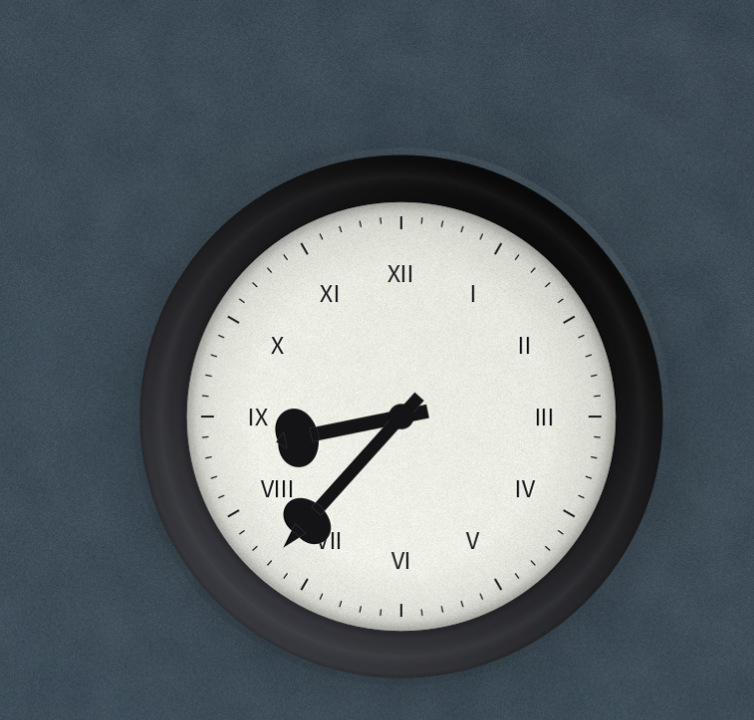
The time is 8h37
